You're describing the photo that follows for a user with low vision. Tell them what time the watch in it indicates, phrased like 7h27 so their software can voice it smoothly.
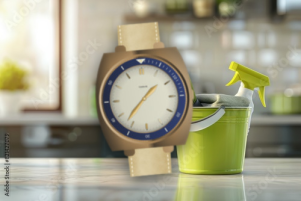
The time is 1h37
